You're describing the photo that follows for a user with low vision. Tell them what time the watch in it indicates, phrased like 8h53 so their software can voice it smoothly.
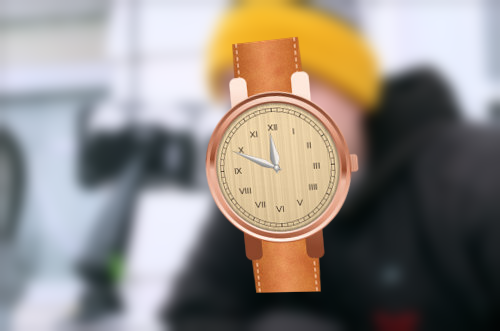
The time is 11h49
